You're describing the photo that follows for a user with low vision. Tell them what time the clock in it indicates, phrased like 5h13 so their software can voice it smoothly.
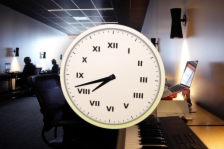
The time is 7h42
